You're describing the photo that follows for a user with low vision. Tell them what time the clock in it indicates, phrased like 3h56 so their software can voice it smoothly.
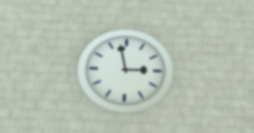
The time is 2h58
